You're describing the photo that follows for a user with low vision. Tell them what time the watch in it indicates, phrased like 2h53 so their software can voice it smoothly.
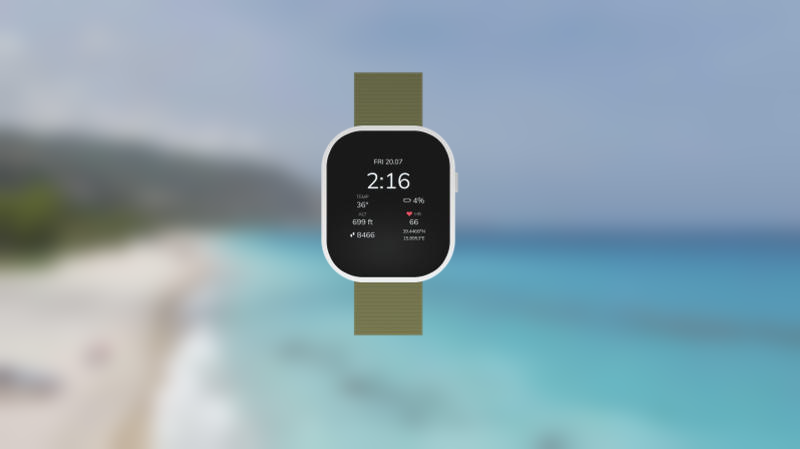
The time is 2h16
